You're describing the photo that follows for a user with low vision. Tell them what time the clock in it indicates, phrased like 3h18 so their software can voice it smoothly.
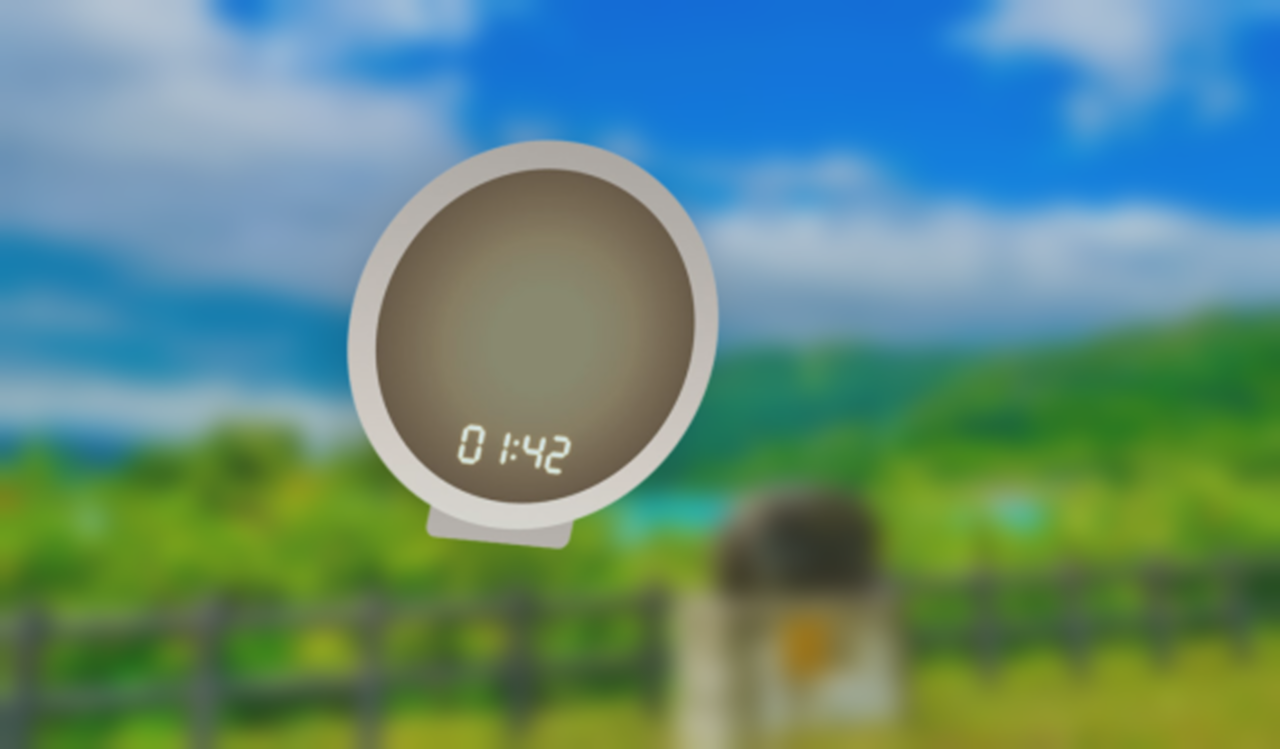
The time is 1h42
